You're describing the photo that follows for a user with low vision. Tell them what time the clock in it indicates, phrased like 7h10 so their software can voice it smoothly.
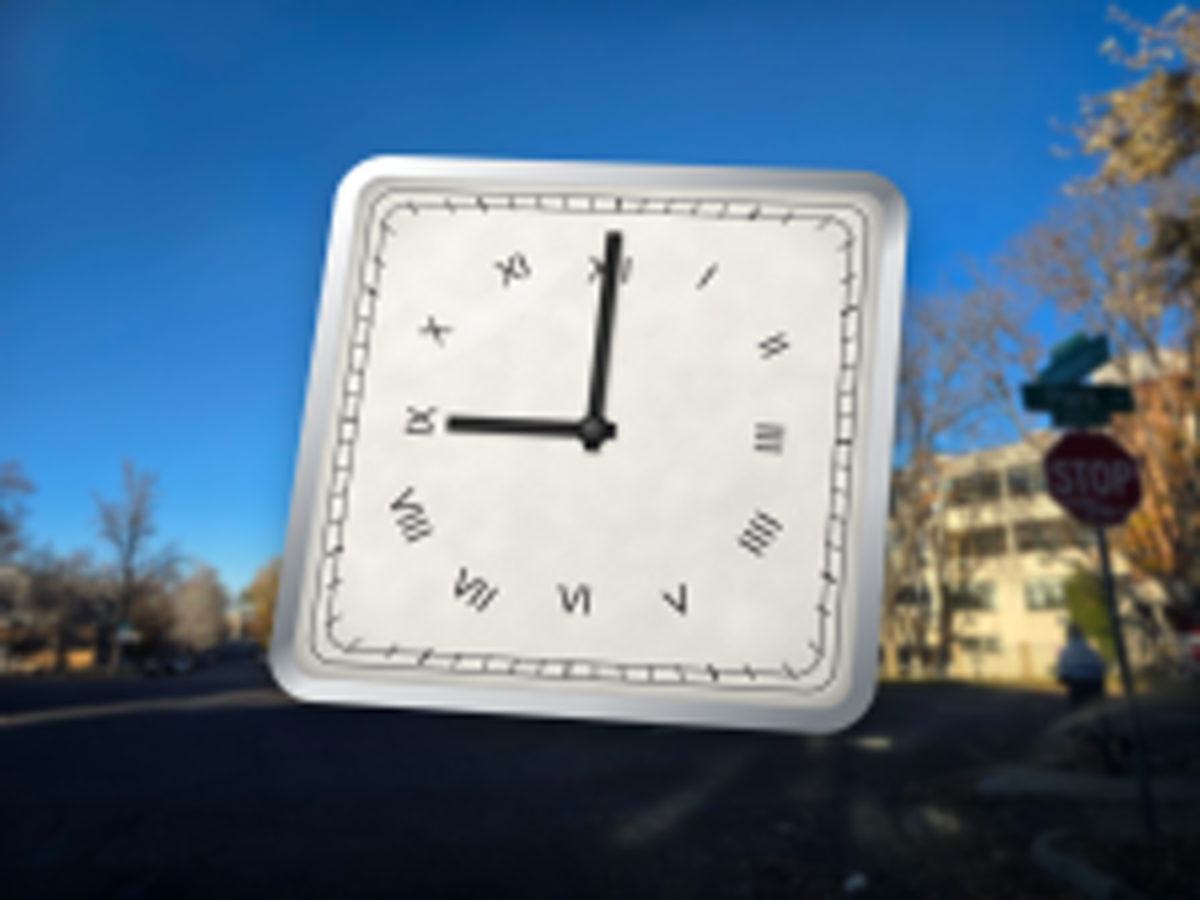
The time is 9h00
